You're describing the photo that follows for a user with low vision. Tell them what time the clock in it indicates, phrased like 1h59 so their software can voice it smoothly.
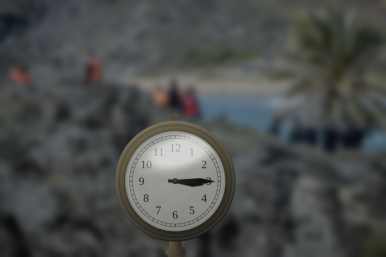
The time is 3h15
